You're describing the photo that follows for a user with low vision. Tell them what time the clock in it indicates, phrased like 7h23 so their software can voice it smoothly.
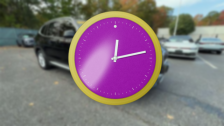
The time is 12h13
